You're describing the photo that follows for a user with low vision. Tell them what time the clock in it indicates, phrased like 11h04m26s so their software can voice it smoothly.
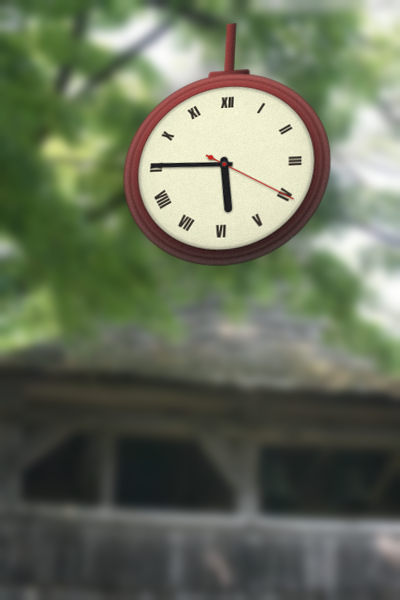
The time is 5h45m20s
